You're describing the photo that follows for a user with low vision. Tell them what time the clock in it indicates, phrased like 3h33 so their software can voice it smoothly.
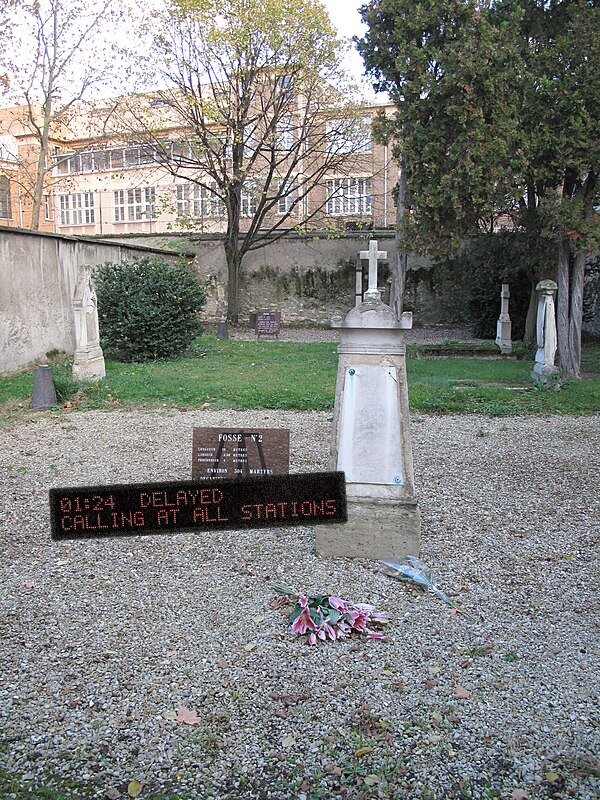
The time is 1h24
